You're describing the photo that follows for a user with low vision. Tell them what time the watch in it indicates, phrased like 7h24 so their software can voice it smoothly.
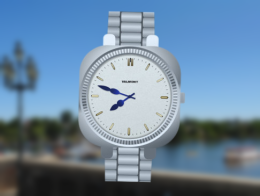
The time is 7h48
